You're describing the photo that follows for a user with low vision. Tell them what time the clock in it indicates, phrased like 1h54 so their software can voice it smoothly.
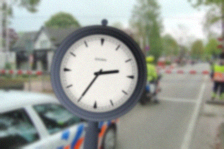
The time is 2h35
